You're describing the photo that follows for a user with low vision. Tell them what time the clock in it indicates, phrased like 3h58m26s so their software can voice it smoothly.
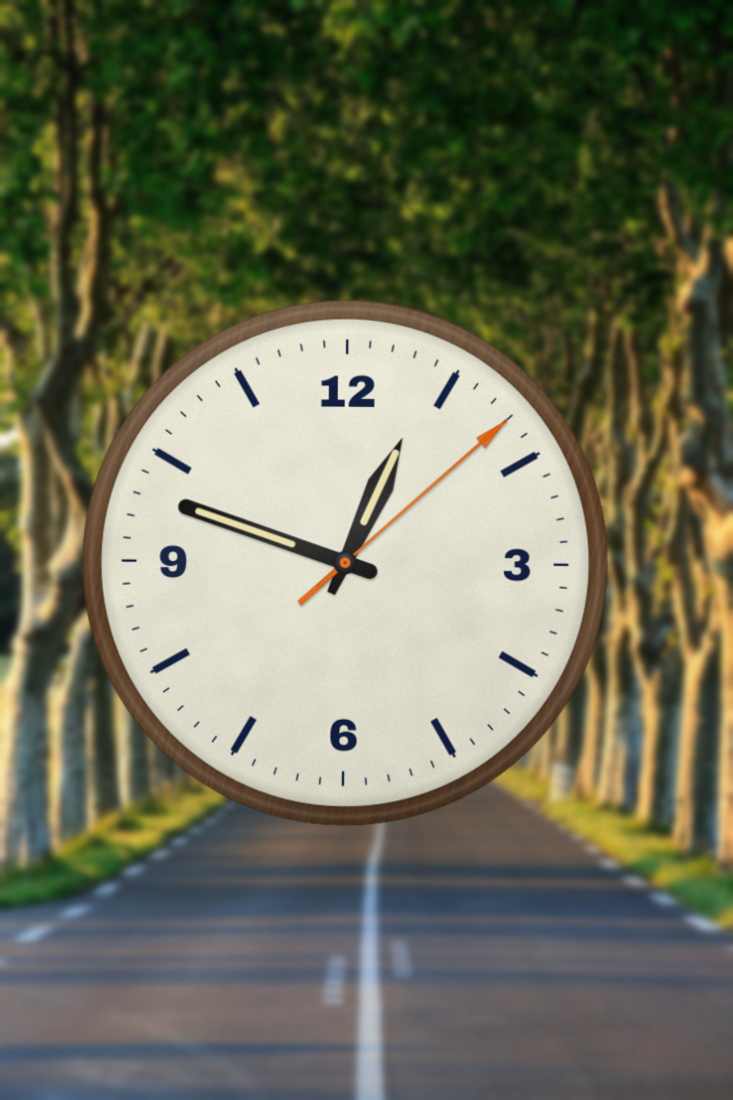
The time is 12h48m08s
